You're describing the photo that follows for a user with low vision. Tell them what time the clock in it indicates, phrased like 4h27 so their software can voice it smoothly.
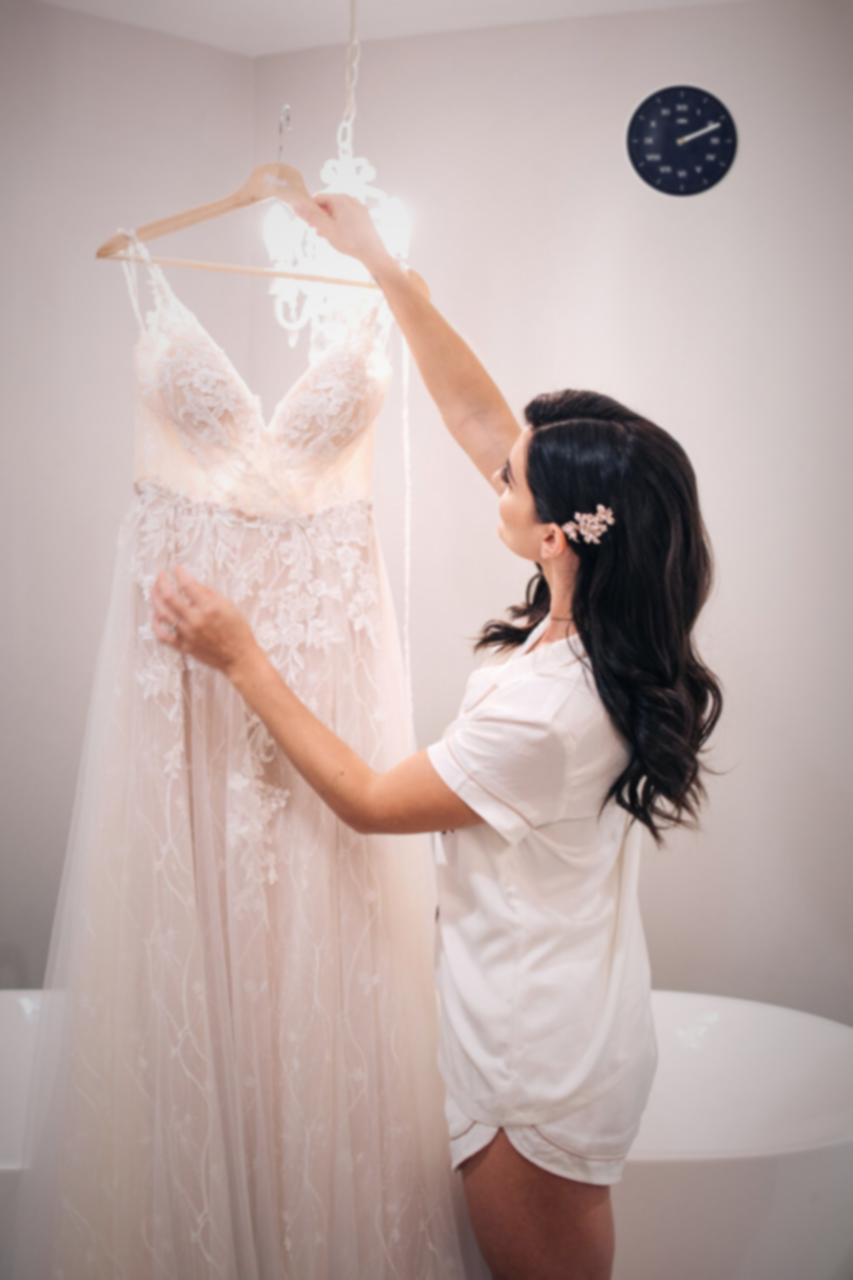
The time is 2h11
